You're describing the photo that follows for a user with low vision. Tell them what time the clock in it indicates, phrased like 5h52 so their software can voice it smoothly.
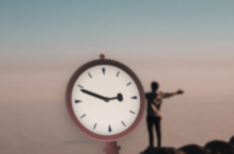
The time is 2h49
